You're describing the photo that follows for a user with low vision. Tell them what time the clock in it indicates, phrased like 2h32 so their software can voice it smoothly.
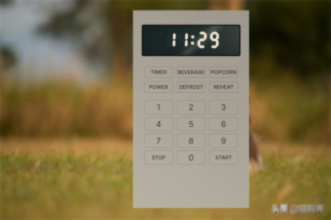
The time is 11h29
